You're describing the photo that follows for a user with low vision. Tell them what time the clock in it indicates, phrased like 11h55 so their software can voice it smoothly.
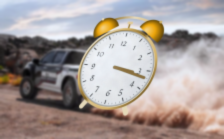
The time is 3h17
